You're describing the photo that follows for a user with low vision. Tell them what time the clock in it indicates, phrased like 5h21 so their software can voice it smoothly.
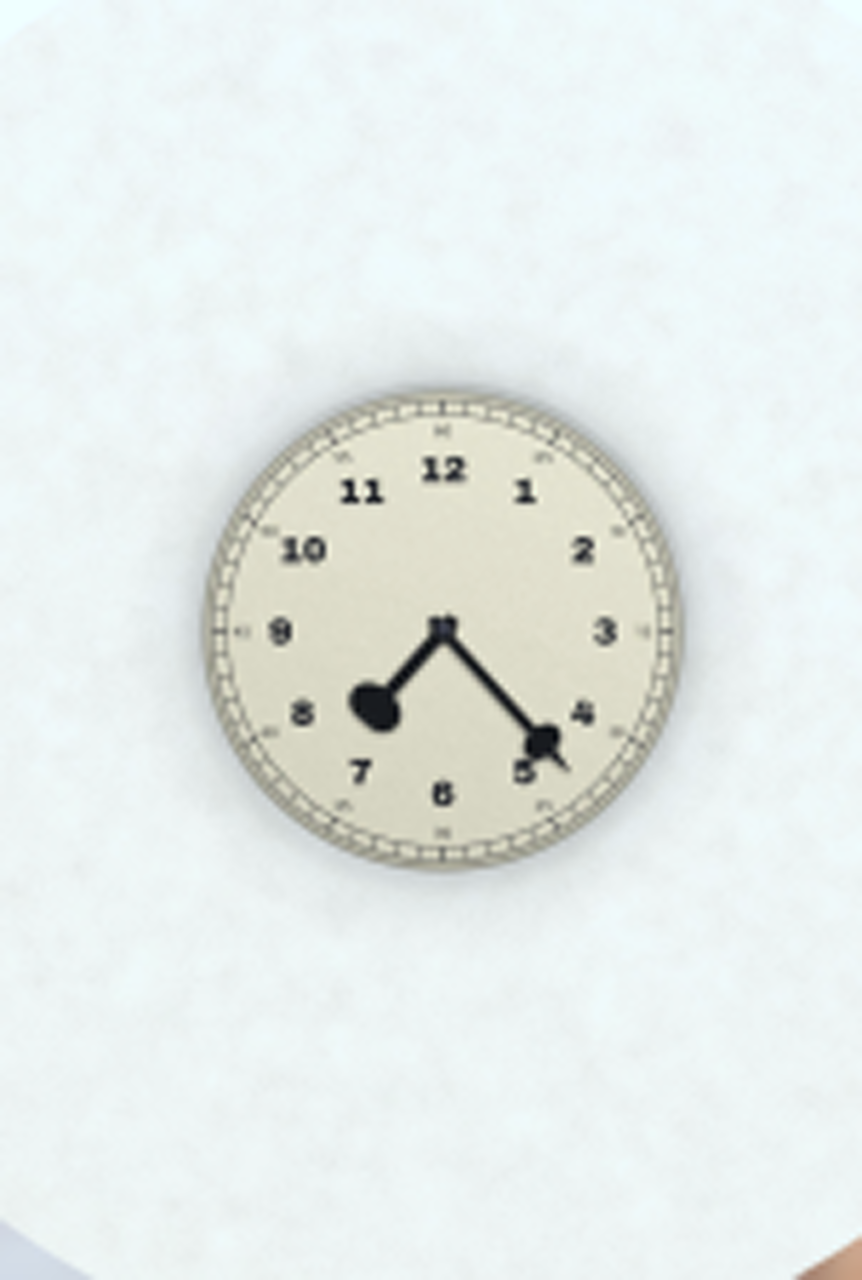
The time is 7h23
